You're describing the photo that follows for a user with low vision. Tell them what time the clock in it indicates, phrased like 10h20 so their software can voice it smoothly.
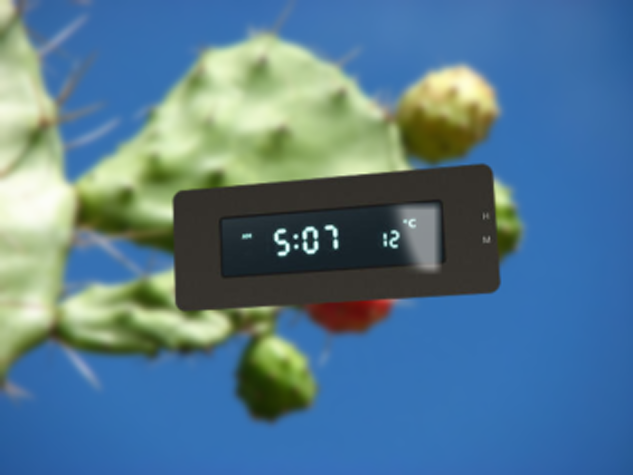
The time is 5h07
